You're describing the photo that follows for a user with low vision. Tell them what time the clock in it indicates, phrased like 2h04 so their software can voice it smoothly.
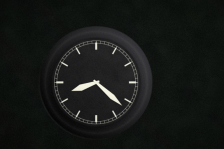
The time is 8h22
